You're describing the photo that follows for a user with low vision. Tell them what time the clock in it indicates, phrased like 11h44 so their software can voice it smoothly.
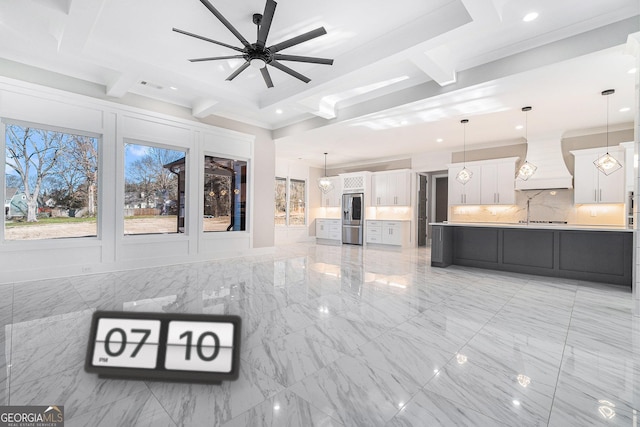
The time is 7h10
